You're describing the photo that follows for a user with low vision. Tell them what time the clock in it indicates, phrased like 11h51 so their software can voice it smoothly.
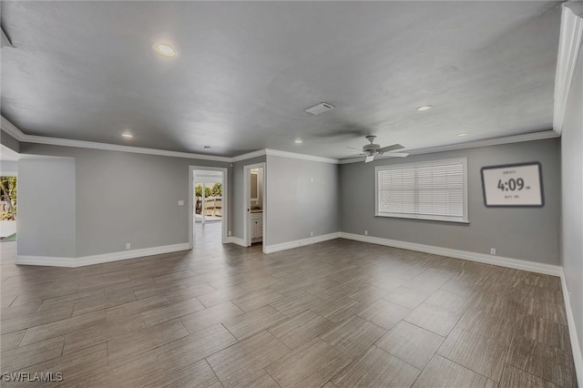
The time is 4h09
